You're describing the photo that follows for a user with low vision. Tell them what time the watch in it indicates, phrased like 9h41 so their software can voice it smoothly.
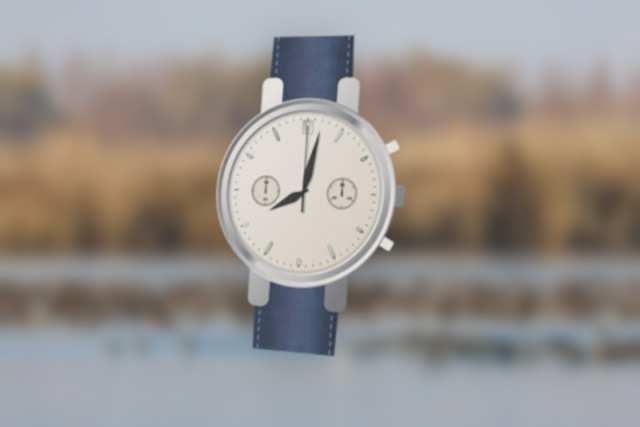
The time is 8h02
